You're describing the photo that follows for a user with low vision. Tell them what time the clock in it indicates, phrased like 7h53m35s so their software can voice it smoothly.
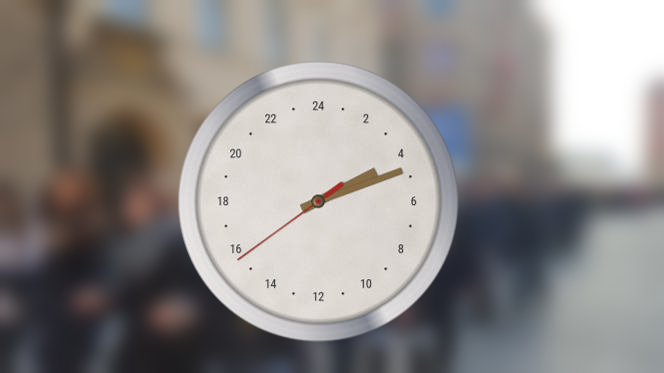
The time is 4h11m39s
